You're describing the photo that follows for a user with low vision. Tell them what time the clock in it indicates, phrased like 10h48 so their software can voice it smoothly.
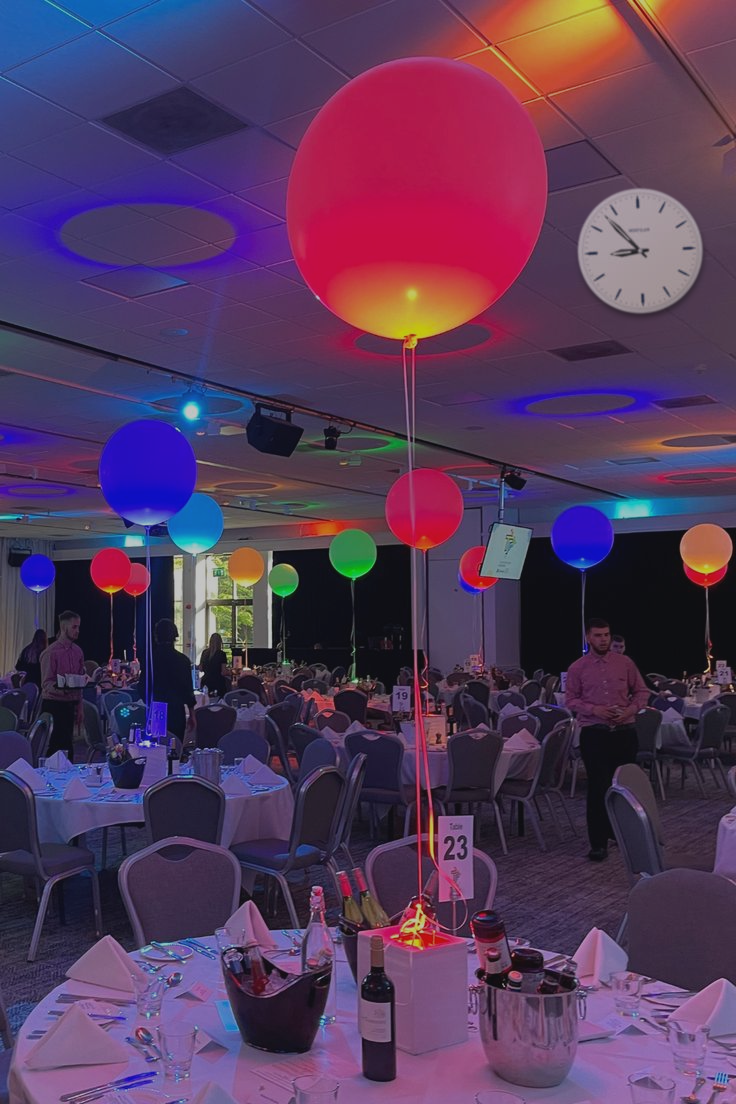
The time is 8h53
